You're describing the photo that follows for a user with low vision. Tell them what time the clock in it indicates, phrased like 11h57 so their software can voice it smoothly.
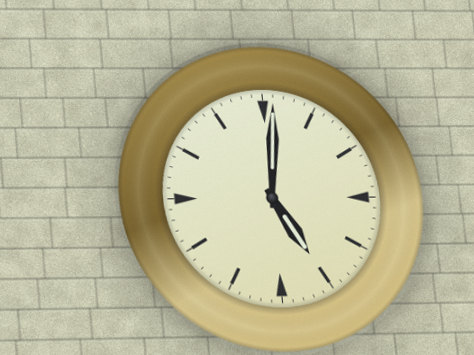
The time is 5h01
